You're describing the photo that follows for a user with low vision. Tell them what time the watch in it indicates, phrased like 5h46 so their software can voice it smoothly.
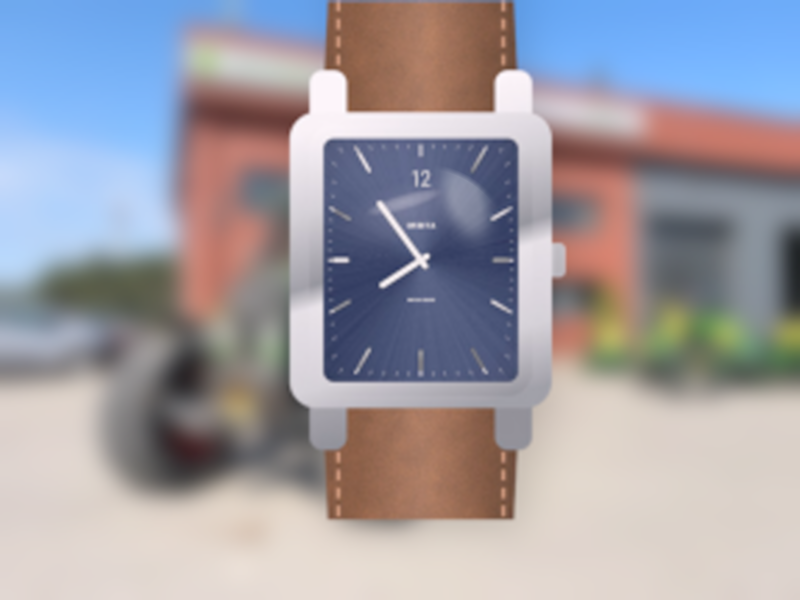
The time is 7h54
